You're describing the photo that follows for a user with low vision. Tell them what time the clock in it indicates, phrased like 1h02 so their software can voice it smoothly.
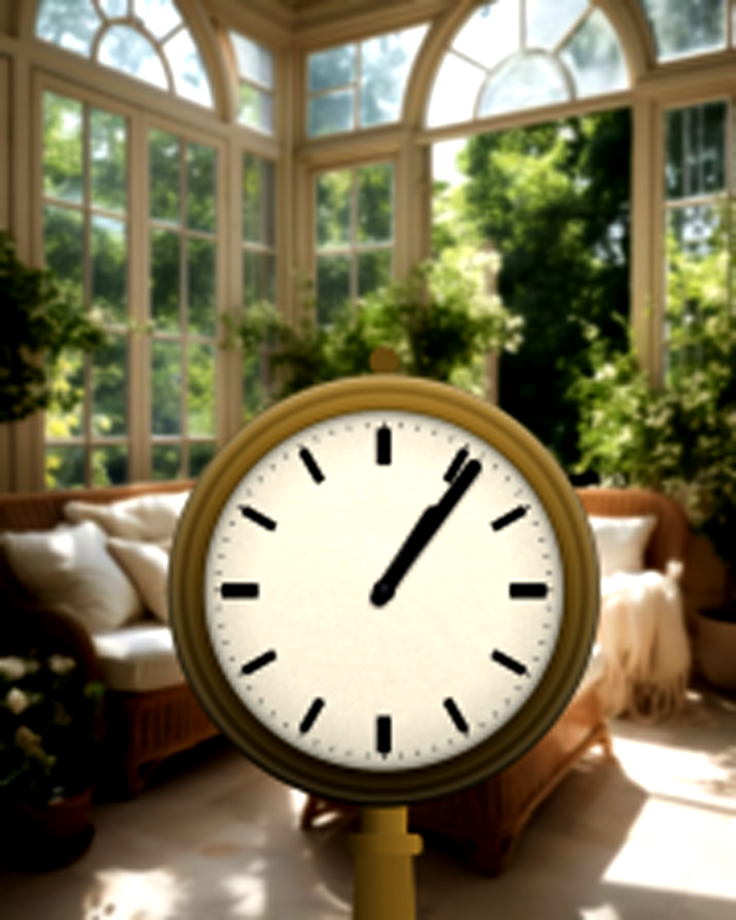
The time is 1h06
